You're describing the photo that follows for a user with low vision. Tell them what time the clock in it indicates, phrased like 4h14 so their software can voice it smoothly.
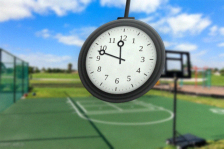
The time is 11h48
